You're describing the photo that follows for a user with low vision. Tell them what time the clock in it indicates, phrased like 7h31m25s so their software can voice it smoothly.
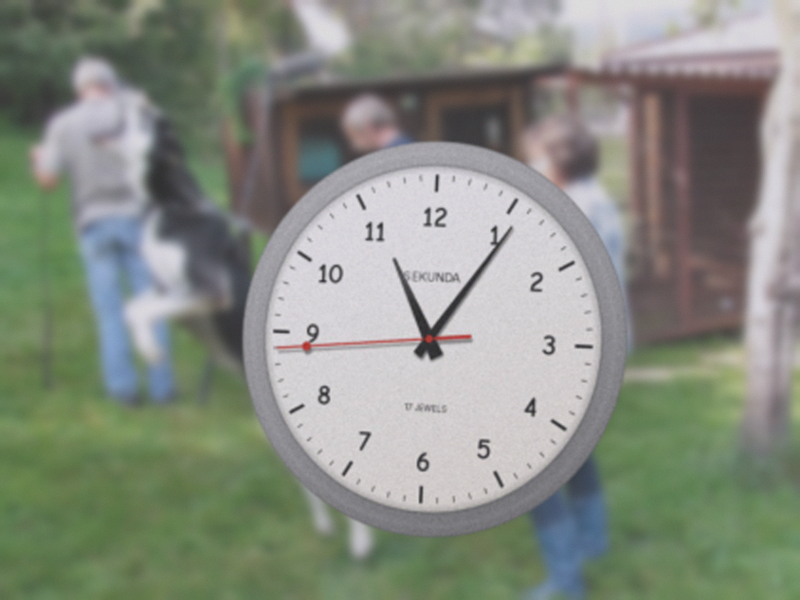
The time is 11h05m44s
